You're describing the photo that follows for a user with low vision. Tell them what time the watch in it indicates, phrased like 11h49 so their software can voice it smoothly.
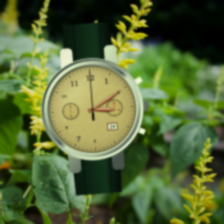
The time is 3h10
